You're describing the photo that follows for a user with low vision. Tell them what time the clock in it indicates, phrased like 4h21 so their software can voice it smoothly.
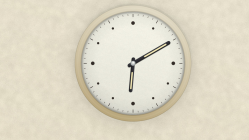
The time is 6h10
